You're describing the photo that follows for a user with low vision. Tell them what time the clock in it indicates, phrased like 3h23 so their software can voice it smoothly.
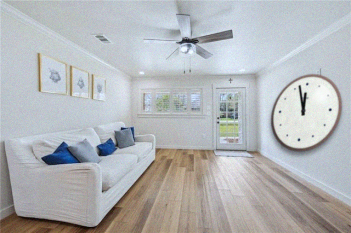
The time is 11h57
